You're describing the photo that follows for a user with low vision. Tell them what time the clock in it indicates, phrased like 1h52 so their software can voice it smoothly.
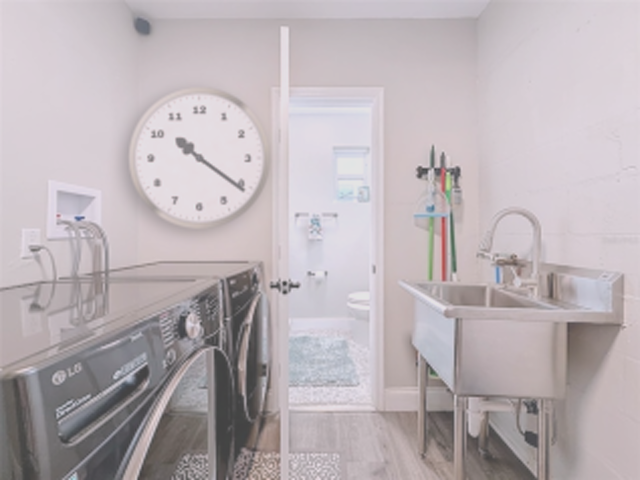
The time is 10h21
